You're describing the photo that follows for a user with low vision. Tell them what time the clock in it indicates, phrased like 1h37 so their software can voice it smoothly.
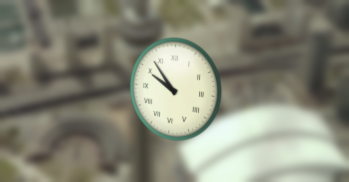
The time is 9h53
